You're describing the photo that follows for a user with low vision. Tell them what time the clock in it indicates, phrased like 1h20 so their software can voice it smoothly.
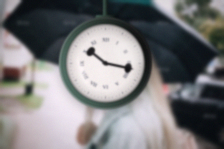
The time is 10h17
